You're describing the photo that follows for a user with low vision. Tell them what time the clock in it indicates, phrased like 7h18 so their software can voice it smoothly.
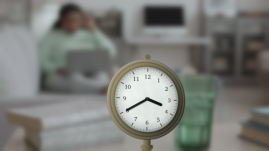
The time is 3h40
